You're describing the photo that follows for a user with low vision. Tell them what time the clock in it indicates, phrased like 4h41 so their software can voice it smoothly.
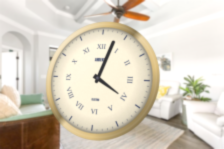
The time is 4h03
